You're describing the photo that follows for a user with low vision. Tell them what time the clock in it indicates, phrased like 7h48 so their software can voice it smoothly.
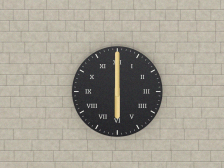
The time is 6h00
